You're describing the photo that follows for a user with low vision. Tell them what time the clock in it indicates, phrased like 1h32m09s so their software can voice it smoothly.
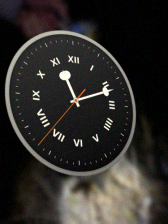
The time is 11h11m37s
